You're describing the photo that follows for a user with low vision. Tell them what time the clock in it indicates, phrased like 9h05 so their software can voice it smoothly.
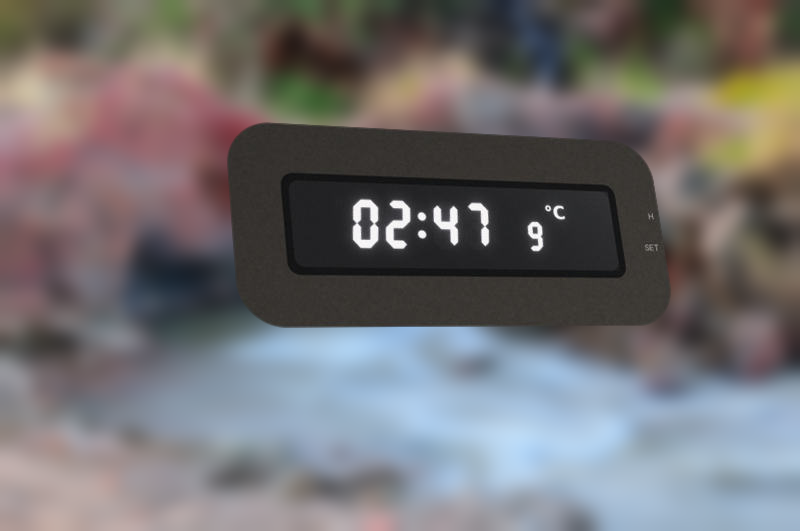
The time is 2h47
